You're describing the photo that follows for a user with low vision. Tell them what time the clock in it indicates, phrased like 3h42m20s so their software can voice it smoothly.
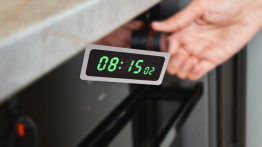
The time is 8h15m02s
